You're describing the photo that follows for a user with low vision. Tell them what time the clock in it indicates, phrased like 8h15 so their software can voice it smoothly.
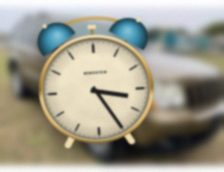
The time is 3h25
